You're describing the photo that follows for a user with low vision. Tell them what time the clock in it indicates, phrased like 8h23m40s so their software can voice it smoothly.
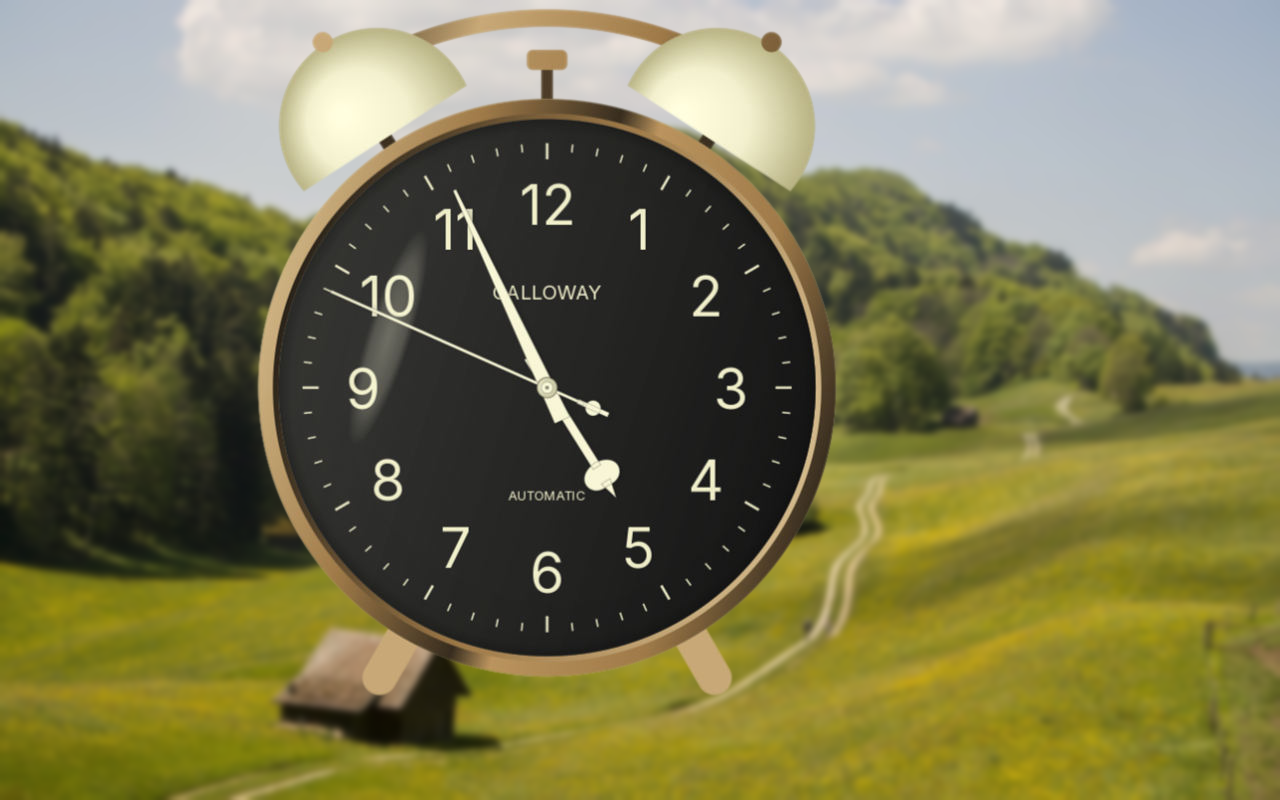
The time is 4h55m49s
